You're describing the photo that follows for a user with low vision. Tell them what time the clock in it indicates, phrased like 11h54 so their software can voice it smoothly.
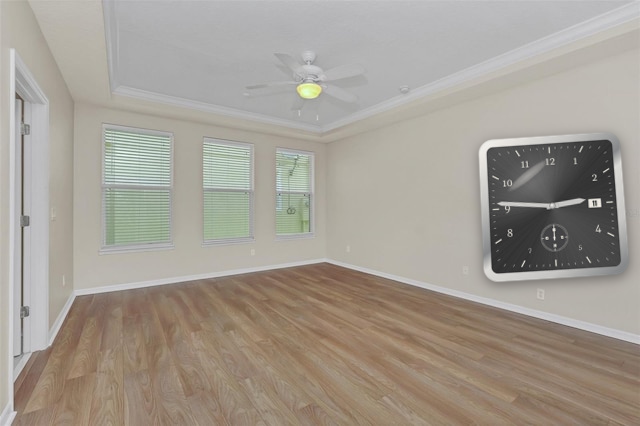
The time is 2h46
